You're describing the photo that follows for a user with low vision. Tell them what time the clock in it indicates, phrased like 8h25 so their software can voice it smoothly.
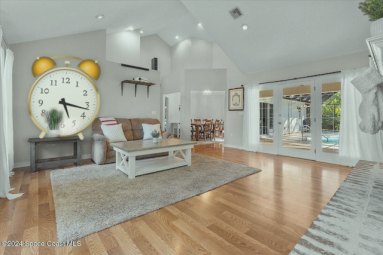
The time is 5h17
